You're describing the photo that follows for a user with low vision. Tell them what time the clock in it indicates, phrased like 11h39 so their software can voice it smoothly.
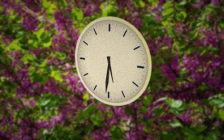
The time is 5h31
